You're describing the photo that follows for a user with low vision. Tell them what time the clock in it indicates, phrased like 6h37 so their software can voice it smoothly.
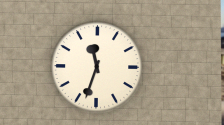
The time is 11h33
